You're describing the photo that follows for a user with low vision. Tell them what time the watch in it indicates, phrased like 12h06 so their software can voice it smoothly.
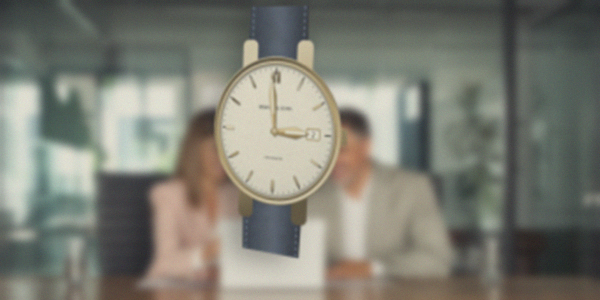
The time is 2h59
